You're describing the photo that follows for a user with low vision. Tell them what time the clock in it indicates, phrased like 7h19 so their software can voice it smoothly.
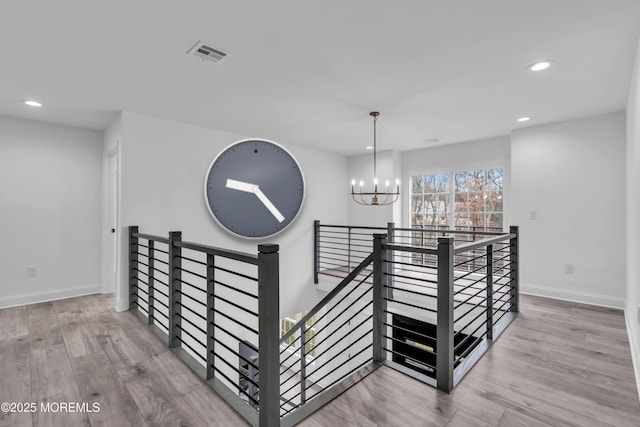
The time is 9h23
